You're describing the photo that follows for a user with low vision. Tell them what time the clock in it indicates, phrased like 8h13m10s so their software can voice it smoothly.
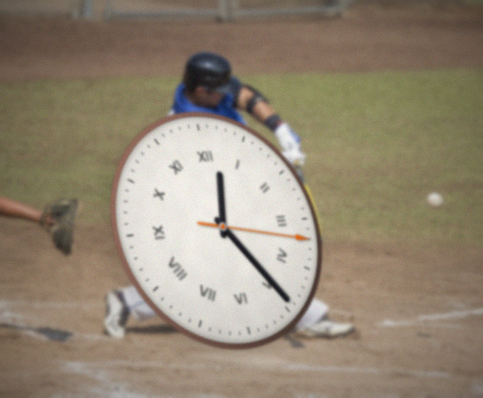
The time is 12h24m17s
